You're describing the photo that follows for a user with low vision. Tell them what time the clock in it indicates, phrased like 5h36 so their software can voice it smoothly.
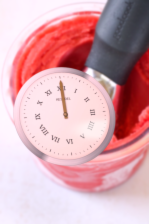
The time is 12h00
